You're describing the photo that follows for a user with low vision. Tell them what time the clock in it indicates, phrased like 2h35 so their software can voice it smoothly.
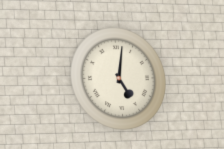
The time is 5h02
